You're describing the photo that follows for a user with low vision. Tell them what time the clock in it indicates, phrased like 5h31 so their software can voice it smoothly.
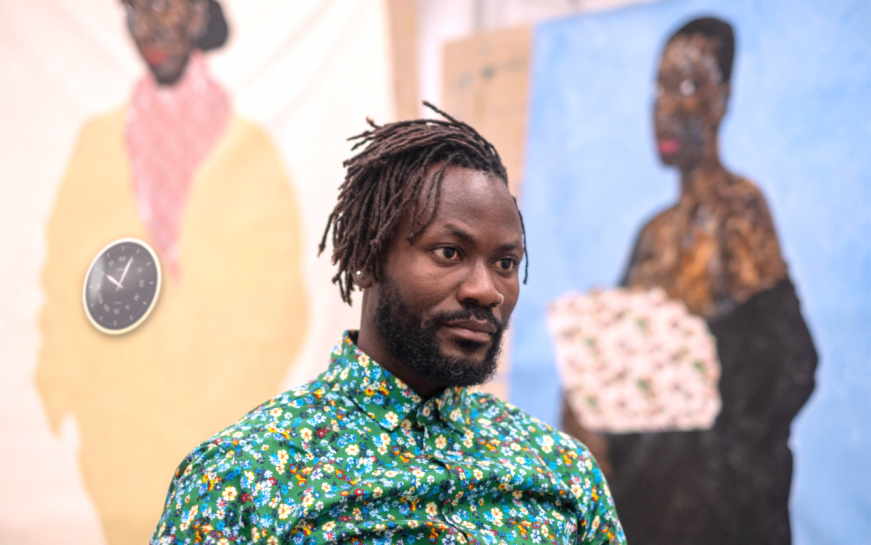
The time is 10h04
